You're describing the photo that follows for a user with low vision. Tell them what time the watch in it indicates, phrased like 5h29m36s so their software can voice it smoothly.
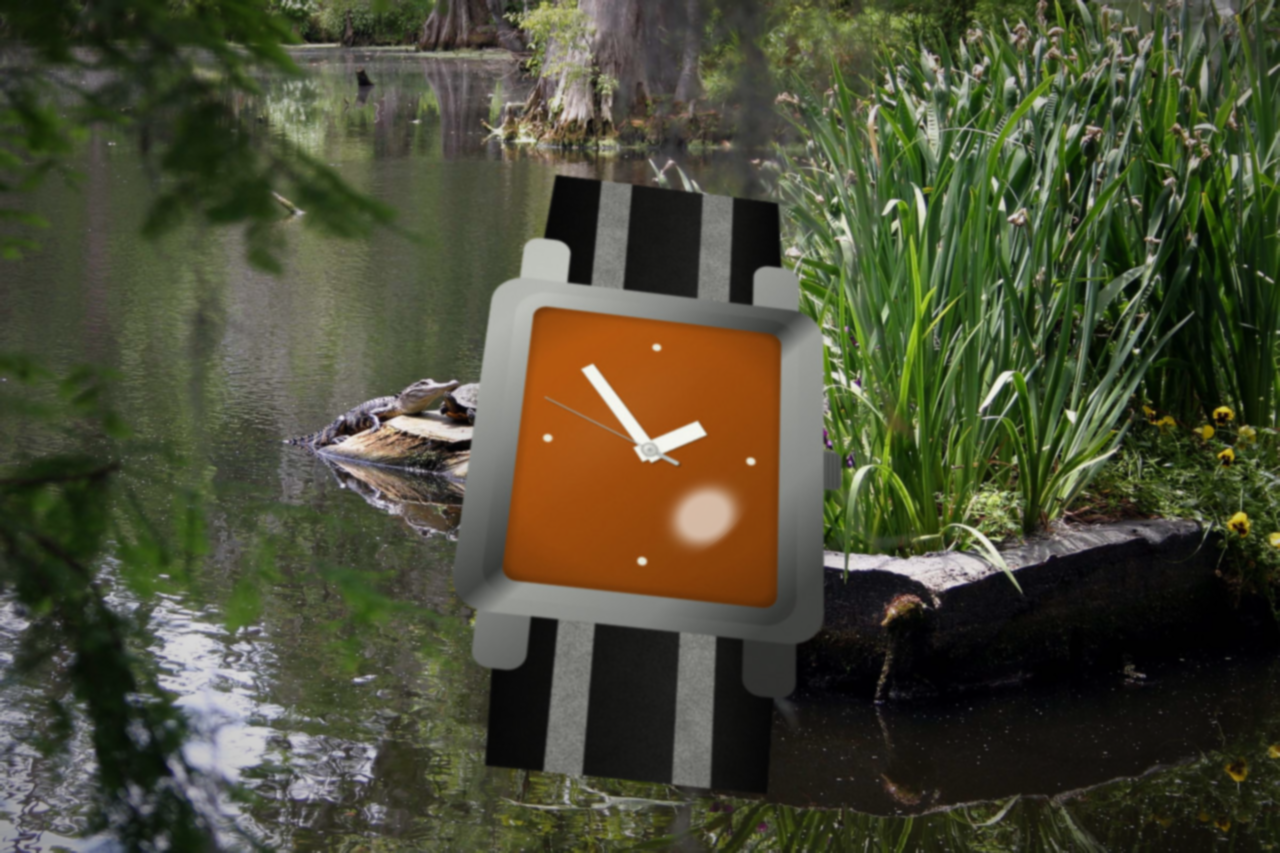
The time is 1h53m49s
